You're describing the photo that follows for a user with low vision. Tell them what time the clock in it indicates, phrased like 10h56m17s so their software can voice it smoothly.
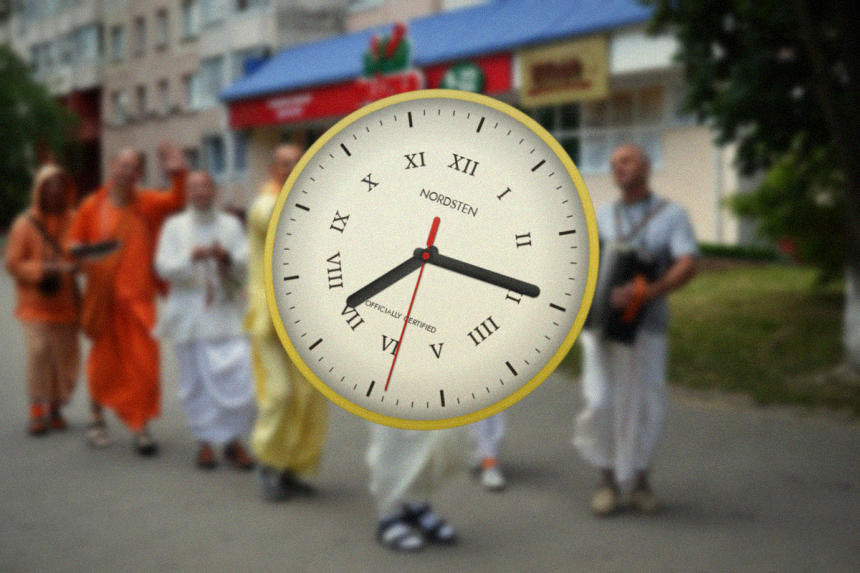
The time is 7h14m29s
